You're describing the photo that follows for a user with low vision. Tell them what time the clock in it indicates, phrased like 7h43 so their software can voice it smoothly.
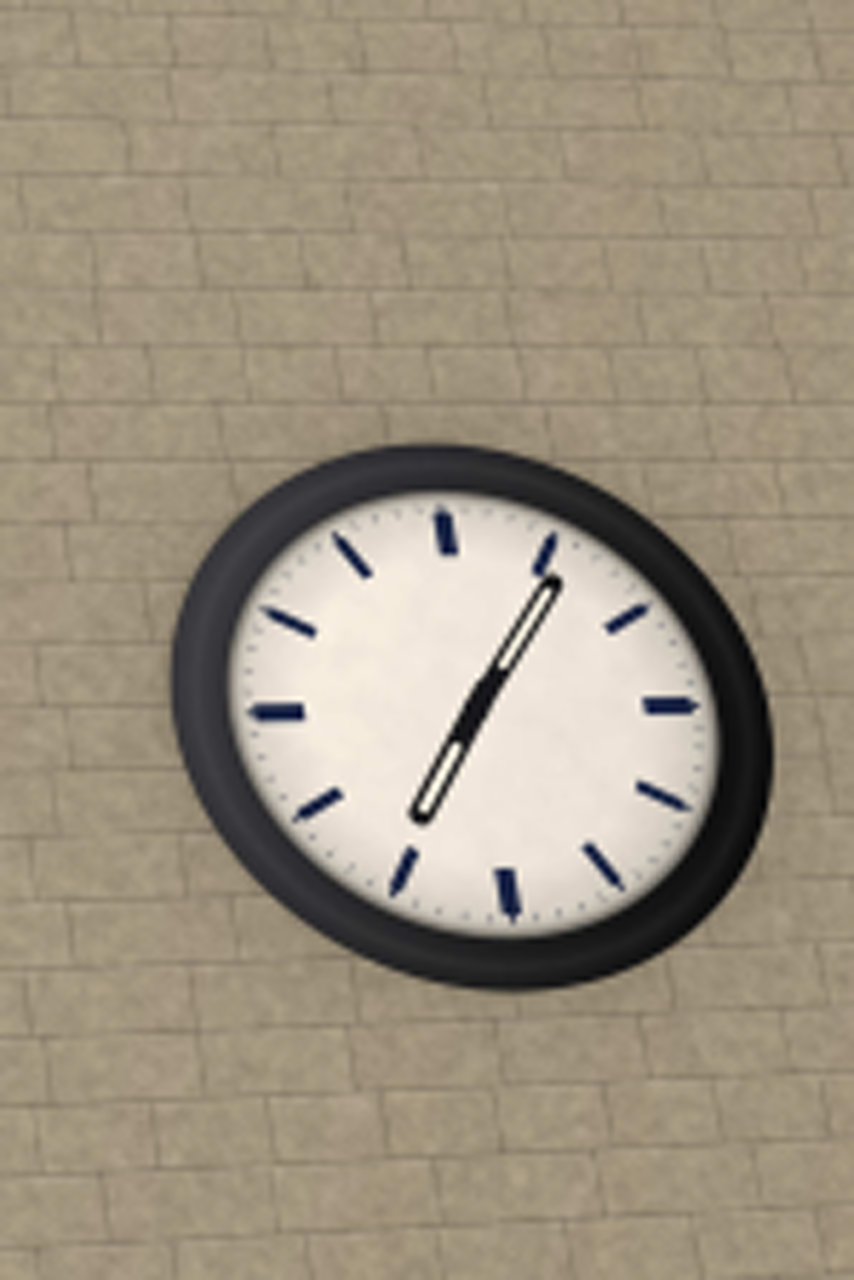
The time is 7h06
